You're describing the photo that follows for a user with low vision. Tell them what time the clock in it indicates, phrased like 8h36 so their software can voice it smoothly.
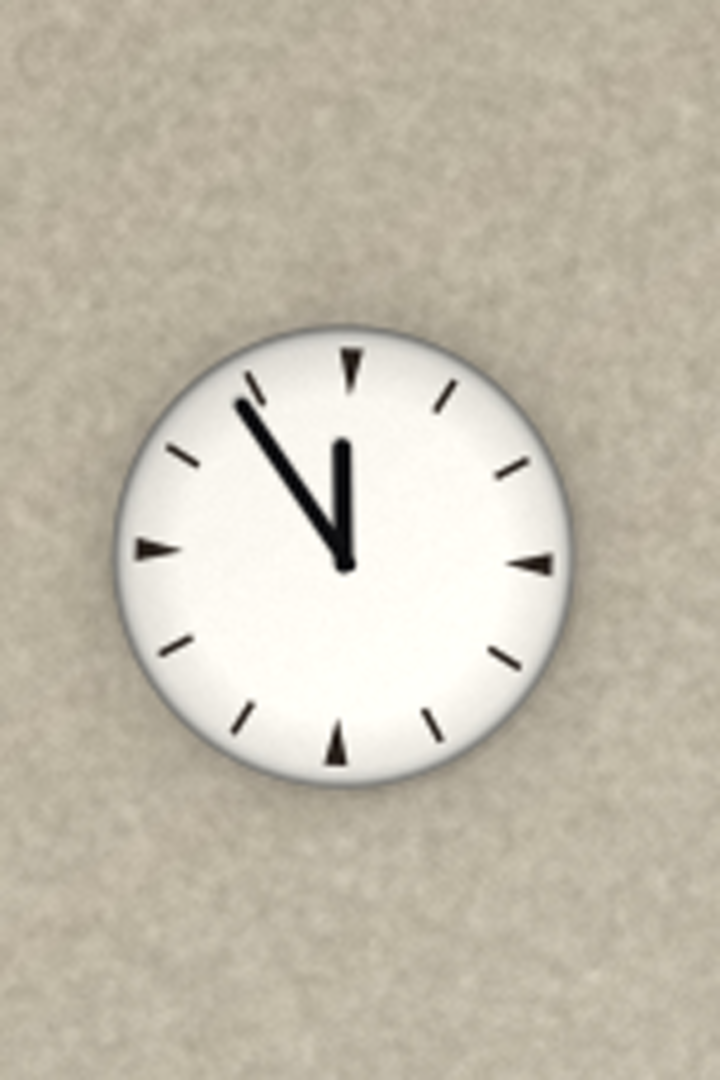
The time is 11h54
